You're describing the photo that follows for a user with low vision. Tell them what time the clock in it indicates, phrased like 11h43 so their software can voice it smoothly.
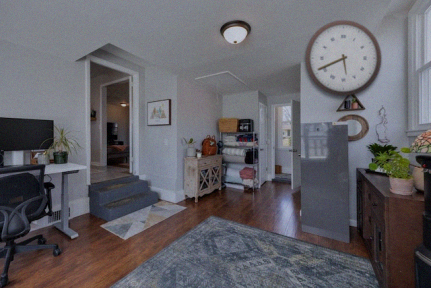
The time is 5h41
